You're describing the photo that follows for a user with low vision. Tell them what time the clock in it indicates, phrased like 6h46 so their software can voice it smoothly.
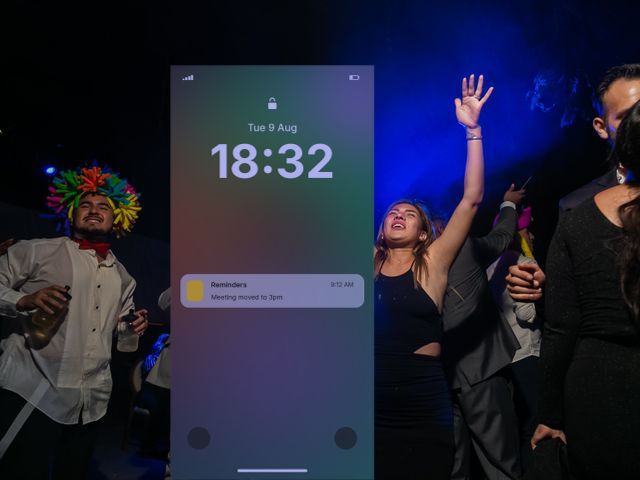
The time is 18h32
